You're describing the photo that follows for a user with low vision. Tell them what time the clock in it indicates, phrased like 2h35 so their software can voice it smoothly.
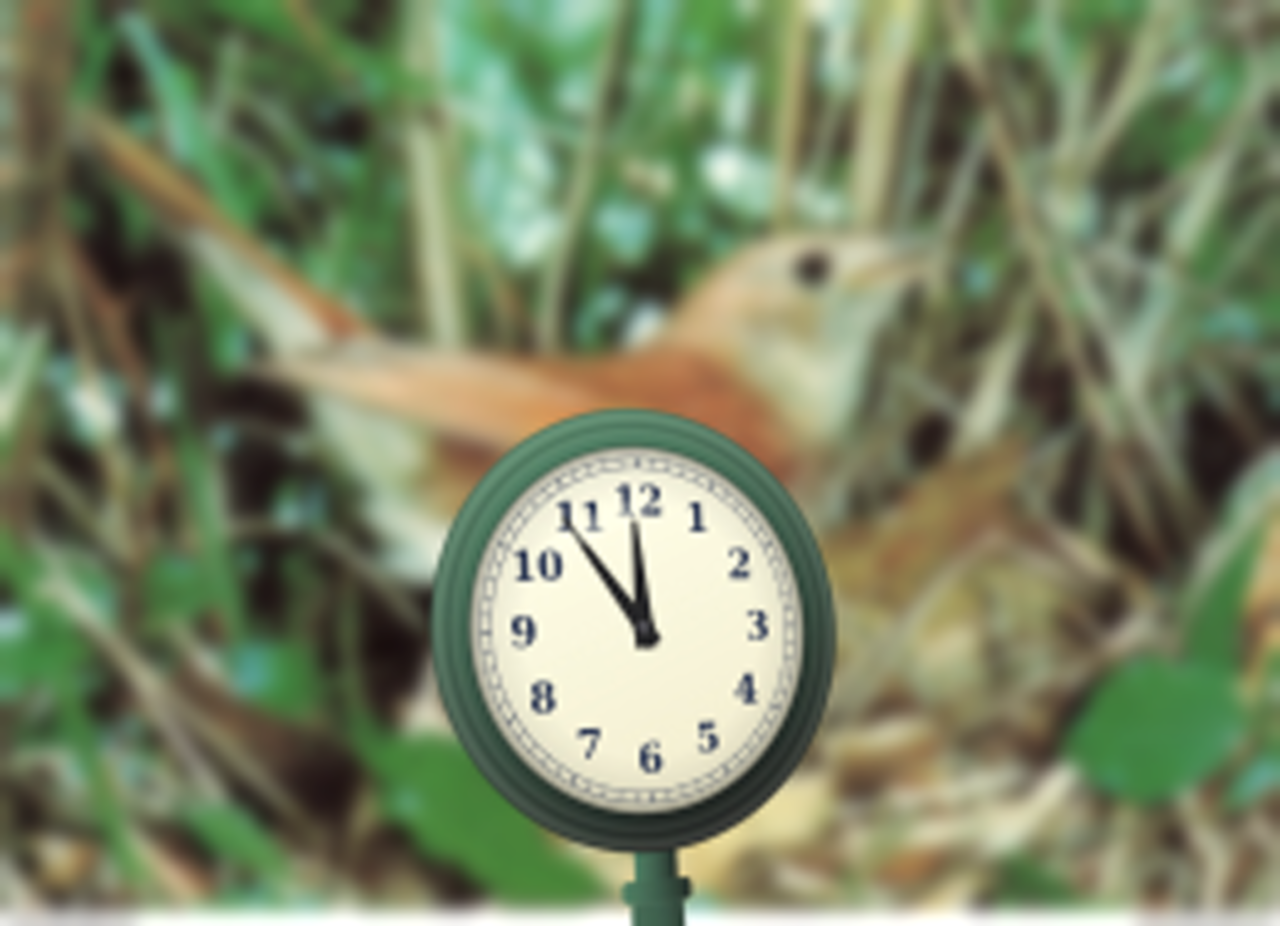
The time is 11h54
